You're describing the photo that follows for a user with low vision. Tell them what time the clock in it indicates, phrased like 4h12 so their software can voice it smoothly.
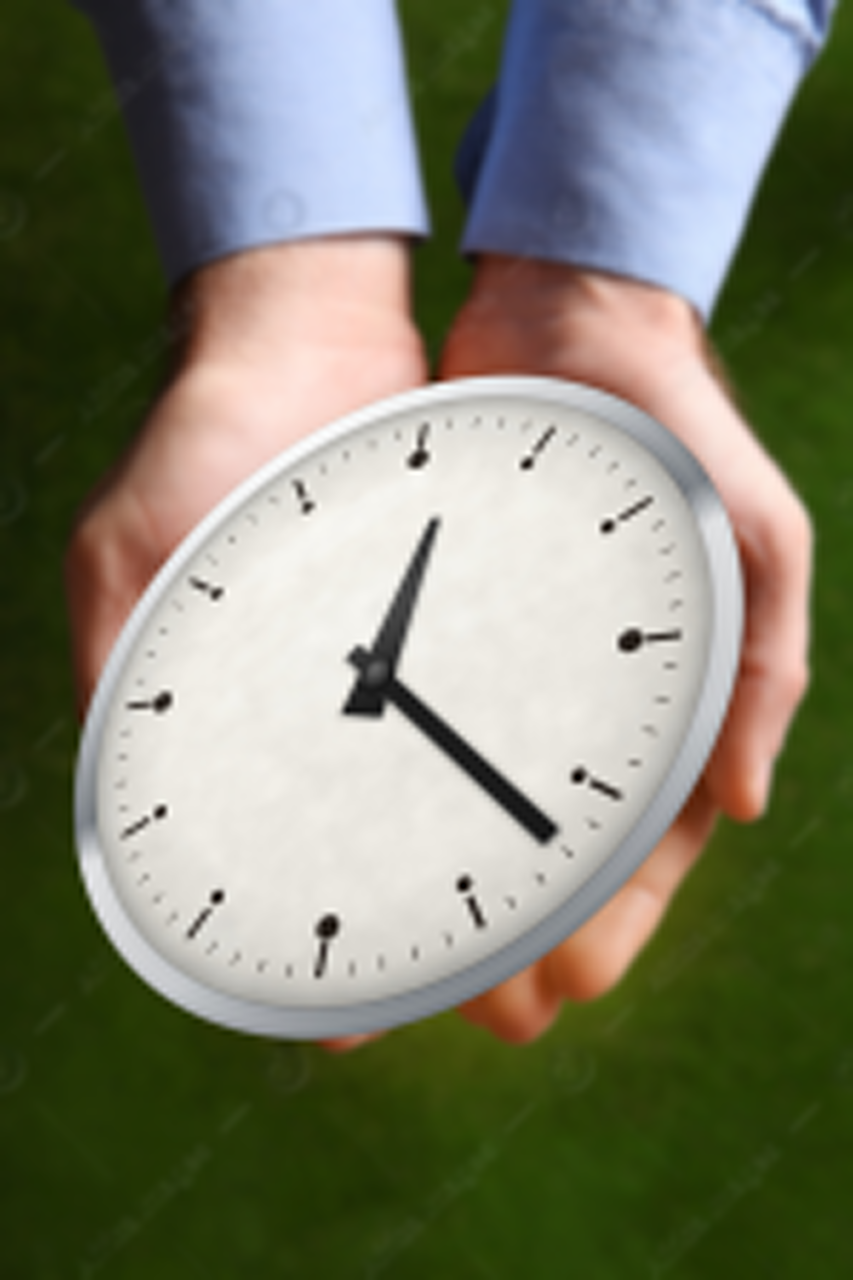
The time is 12h22
